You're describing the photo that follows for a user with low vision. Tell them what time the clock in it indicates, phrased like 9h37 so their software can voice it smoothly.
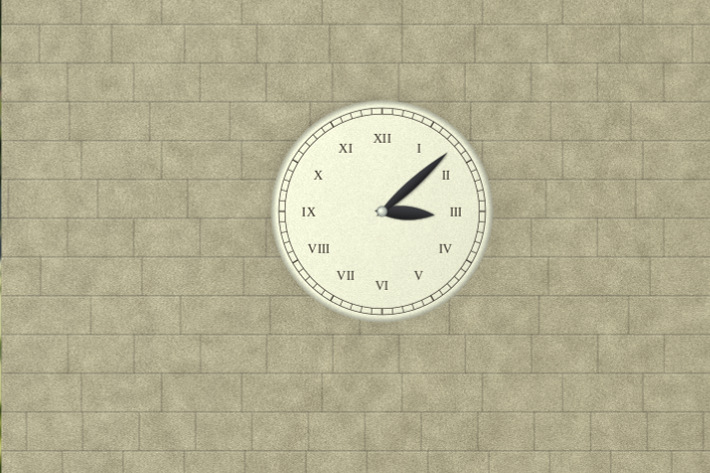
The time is 3h08
